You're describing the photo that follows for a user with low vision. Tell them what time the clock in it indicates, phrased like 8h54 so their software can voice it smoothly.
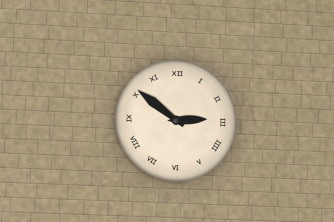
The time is 2h51
